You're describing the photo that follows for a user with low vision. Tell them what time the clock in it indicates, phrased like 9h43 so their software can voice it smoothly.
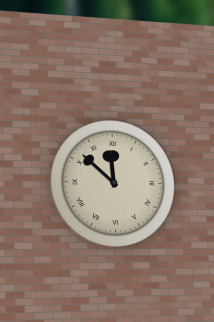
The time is 11h52
